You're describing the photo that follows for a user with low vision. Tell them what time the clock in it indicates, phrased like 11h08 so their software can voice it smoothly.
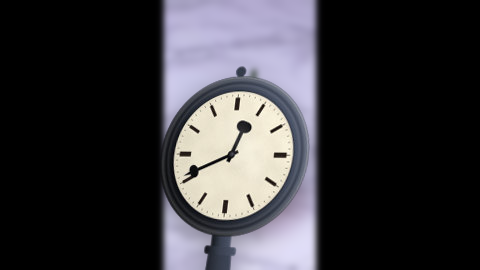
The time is 12h41
